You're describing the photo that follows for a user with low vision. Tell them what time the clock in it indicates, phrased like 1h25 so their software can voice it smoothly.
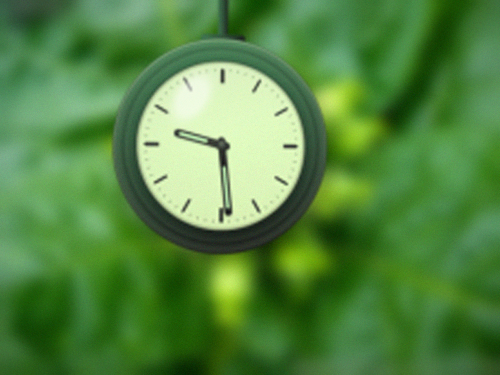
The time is 9h29
